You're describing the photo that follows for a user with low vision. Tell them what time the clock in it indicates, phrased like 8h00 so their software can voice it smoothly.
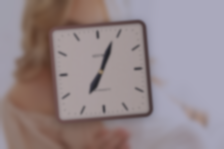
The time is 7h04
